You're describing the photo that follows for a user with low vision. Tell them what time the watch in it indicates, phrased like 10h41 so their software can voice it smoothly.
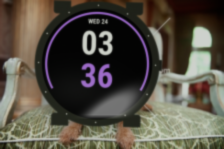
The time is 3h36
